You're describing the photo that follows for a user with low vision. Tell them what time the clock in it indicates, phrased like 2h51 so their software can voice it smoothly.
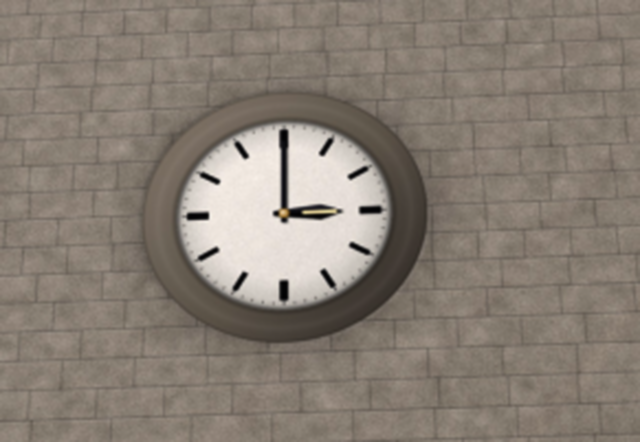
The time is 3h00
